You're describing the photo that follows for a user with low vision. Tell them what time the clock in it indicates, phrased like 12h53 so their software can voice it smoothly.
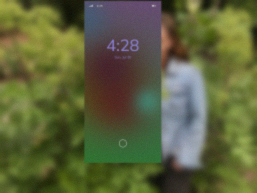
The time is 4h28
